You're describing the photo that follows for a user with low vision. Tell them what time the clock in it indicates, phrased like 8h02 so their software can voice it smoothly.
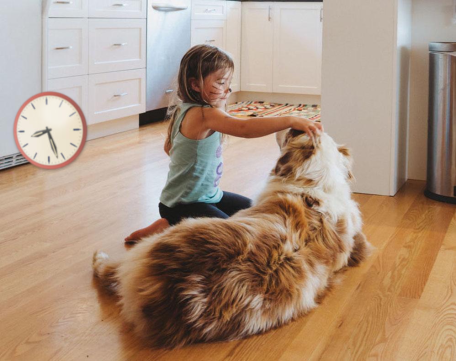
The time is 8h27
